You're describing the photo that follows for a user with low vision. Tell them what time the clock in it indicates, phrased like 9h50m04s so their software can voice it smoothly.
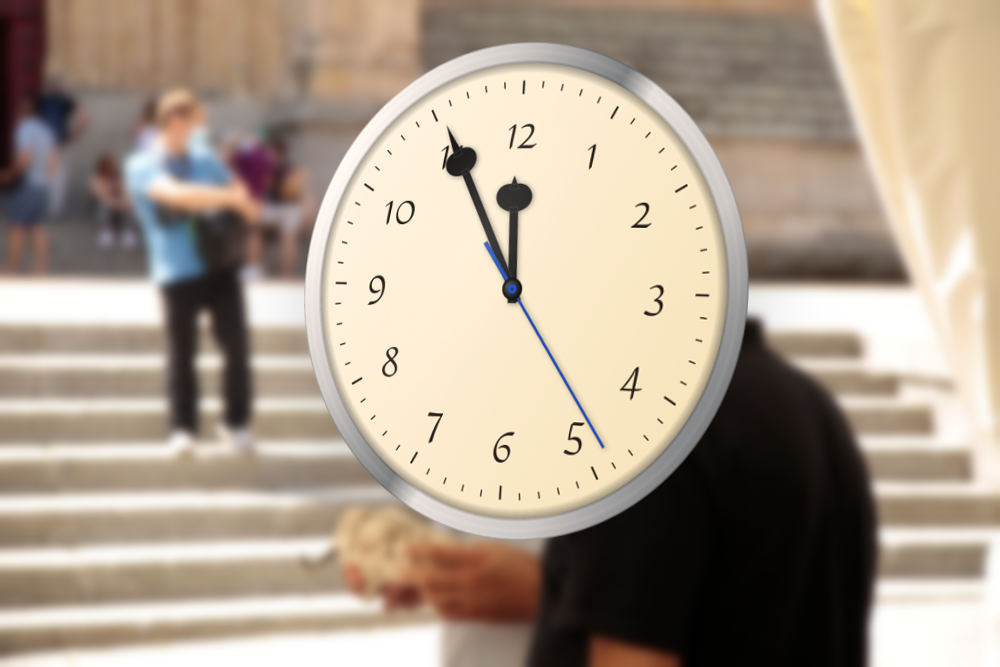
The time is 11h55m24s
